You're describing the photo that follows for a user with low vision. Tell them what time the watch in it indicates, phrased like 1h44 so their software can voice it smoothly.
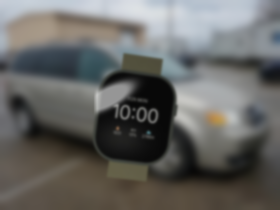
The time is 10h00
